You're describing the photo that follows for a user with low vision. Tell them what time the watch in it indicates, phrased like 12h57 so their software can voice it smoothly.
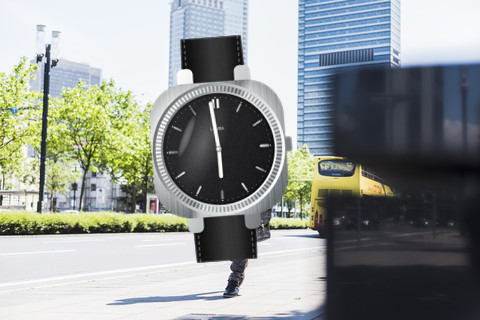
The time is 5h59
